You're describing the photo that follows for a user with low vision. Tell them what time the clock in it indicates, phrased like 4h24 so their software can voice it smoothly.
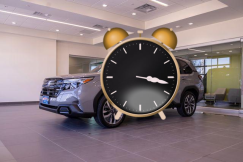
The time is 3h17
